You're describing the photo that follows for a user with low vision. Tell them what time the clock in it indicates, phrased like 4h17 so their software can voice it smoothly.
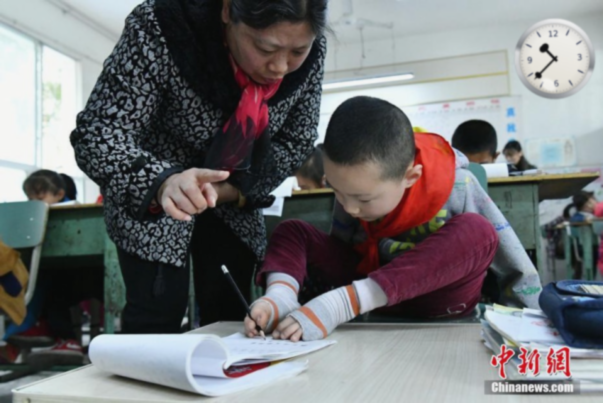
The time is 10h38
